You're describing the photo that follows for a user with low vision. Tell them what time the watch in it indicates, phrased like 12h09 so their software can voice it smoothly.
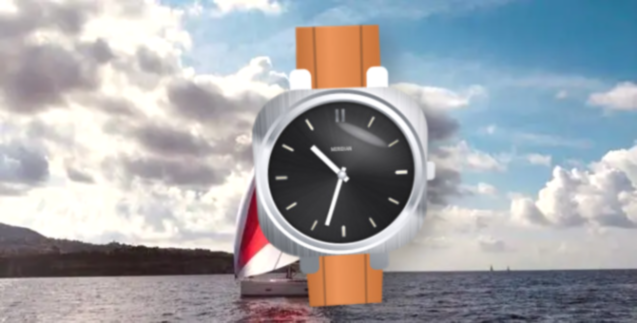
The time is 10h33
